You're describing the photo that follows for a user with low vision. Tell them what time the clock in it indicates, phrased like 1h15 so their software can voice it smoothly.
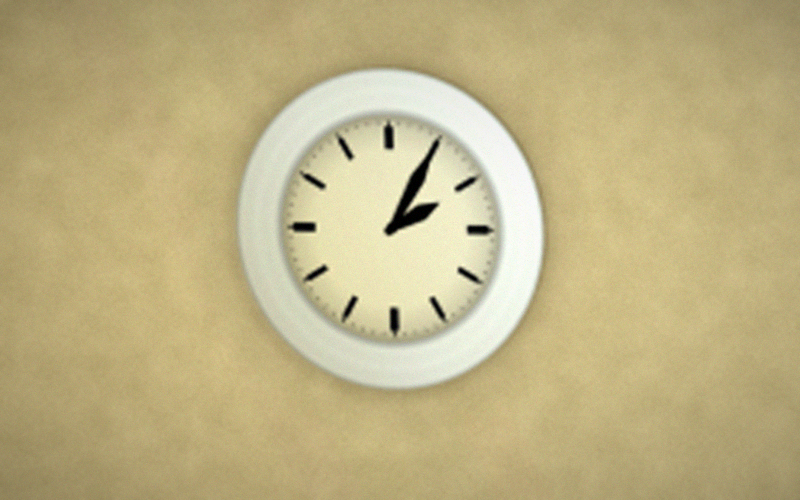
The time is 2h05
